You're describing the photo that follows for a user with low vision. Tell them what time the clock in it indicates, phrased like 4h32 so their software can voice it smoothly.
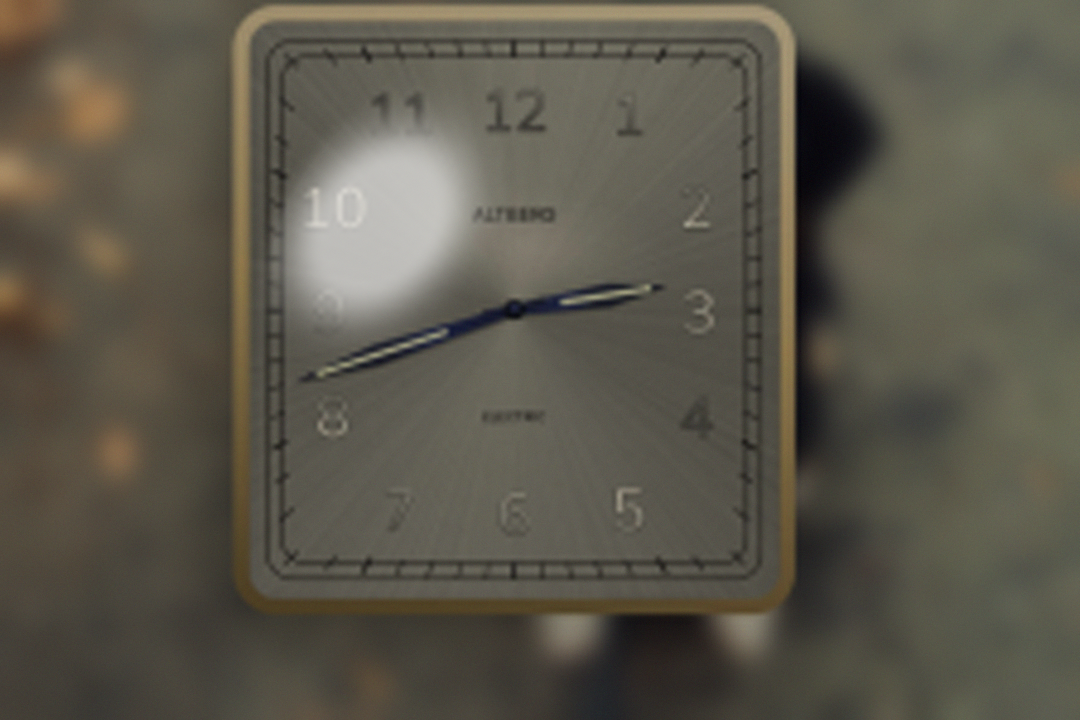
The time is 2h42
